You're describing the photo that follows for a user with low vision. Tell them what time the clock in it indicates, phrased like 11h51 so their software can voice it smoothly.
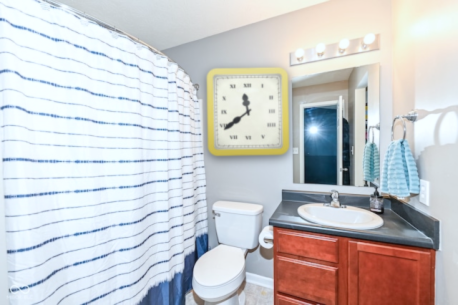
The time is 11h39
